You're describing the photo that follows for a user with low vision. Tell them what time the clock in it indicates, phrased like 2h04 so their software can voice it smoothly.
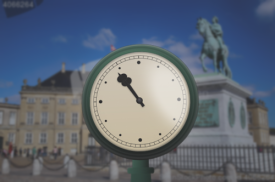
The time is 10h54
